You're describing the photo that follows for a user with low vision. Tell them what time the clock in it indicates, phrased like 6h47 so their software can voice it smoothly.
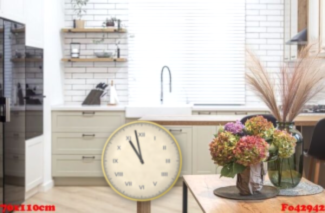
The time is 10h58
